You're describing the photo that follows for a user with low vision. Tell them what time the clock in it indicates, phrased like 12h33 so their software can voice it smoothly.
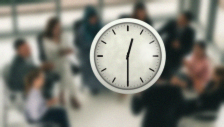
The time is 12h30
